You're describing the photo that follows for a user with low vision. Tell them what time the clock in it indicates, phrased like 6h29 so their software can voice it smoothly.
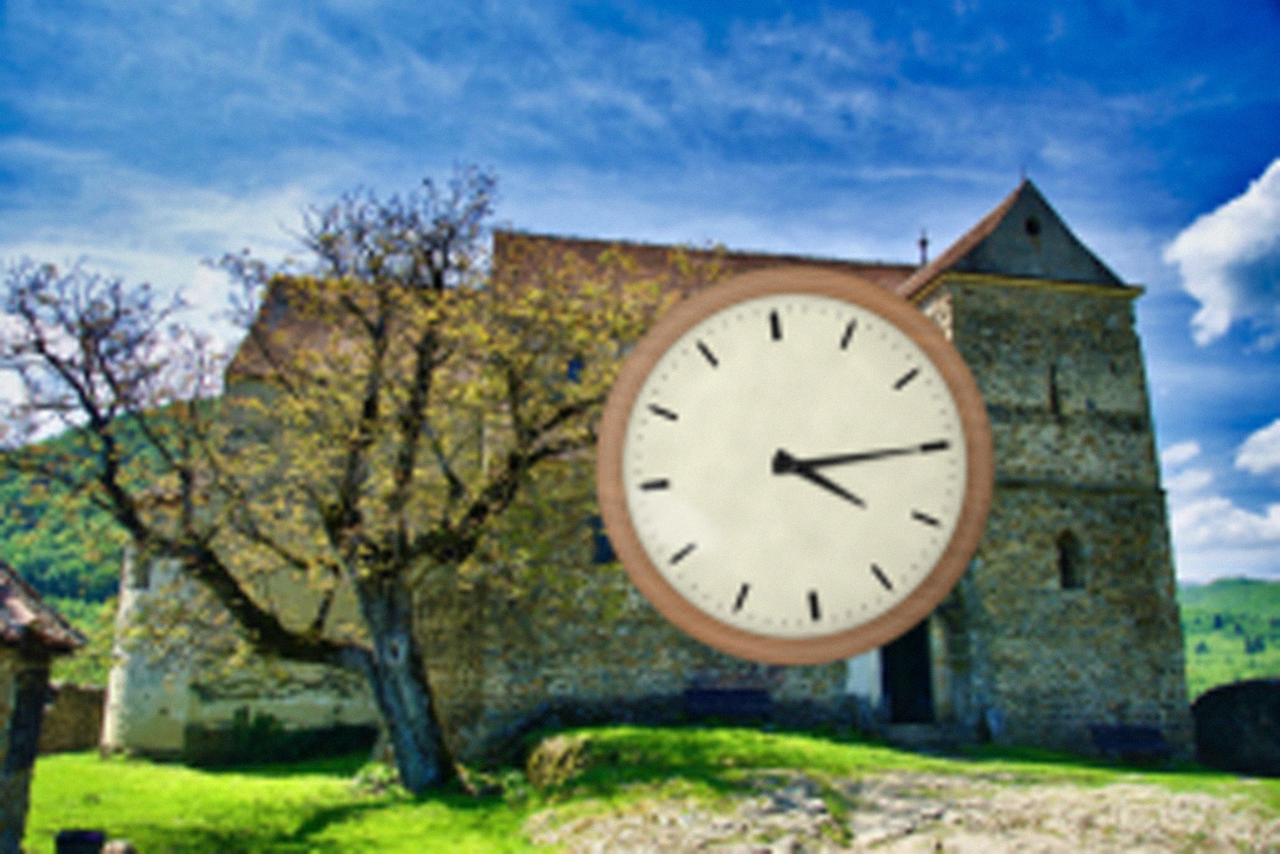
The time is 4h15
